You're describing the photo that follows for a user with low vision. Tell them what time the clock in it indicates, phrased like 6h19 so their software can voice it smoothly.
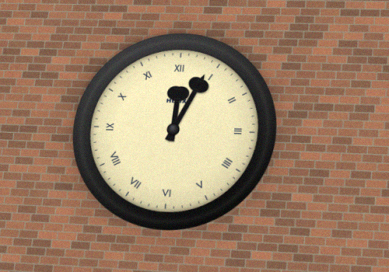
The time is 12h04
